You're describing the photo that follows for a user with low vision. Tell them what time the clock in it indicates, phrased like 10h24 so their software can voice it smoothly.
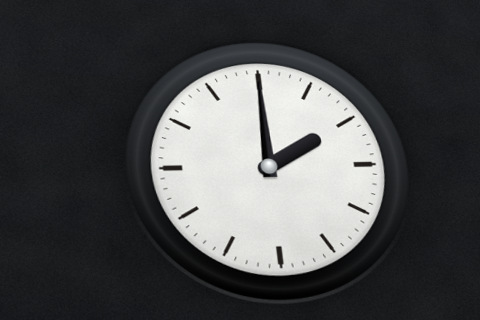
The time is 2h00
